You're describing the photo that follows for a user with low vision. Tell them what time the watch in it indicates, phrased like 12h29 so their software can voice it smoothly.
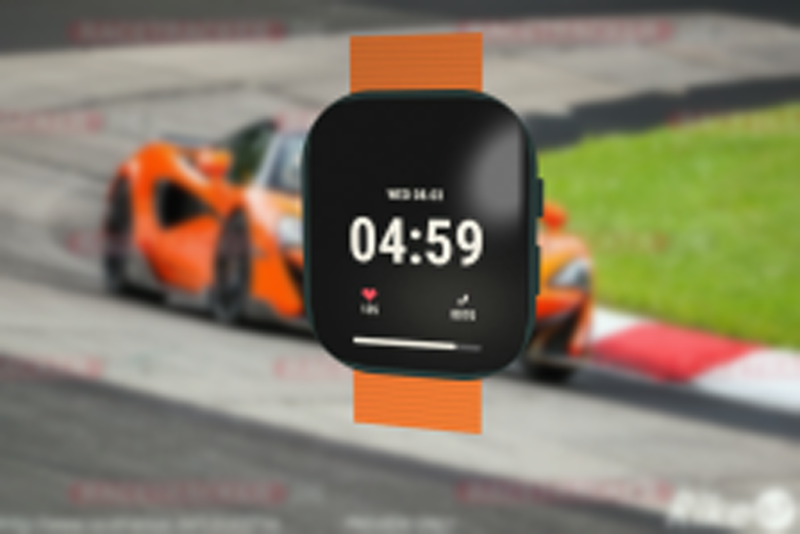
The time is 4h59
